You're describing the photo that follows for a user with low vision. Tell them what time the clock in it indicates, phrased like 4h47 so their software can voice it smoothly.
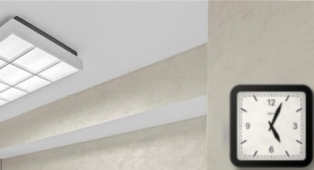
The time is 5h04
